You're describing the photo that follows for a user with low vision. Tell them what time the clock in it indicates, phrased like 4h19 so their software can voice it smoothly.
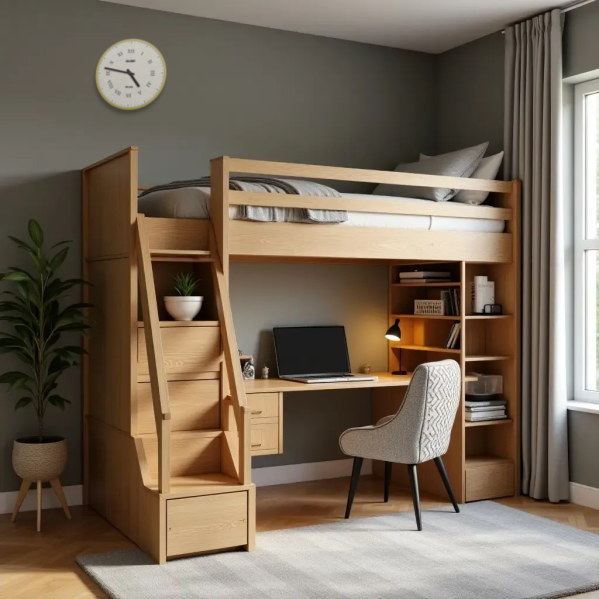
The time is 4h47
